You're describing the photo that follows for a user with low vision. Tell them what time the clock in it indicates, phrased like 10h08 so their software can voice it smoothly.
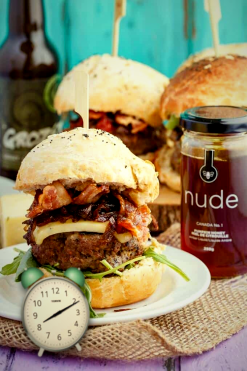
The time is 8h11
